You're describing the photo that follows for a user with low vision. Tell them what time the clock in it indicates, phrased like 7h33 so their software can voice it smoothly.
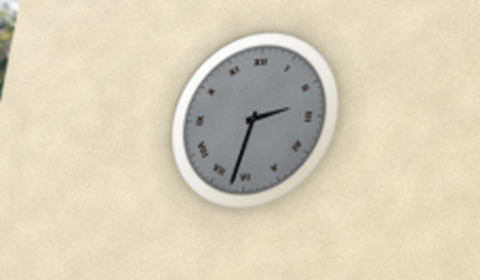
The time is 2h32
